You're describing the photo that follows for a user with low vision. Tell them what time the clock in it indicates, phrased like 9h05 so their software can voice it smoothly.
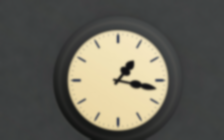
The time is 1h17
